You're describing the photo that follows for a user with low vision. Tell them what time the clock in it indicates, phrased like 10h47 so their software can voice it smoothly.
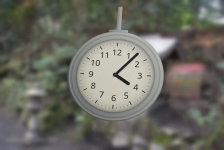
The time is 4h07
